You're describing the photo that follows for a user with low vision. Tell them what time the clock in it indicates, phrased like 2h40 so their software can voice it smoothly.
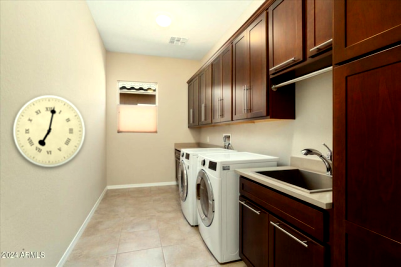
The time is 7h02
